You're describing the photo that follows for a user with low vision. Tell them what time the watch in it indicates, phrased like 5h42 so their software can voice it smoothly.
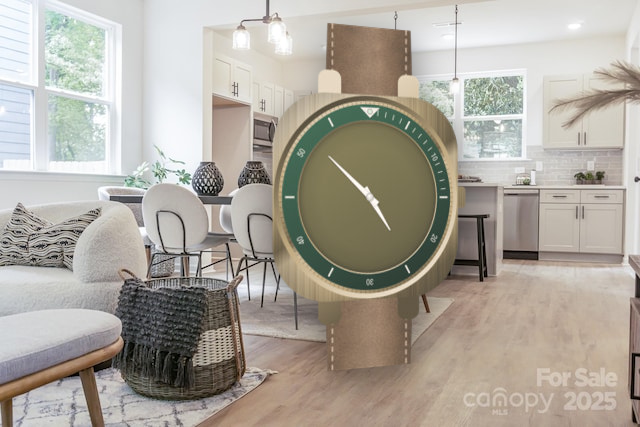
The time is 4h52
